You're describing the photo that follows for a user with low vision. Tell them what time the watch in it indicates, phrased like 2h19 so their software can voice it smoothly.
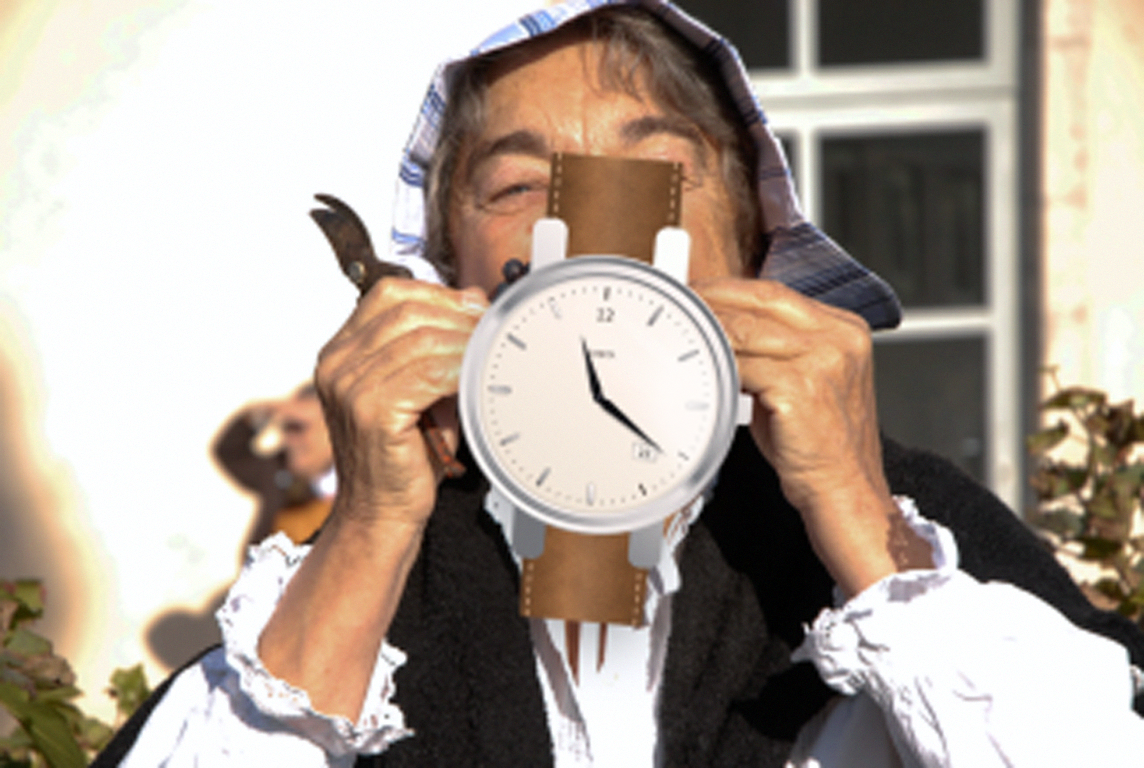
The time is 11h21
